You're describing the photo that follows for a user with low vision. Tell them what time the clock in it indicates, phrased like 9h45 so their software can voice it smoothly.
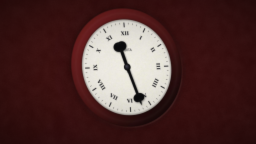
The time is 11h27
